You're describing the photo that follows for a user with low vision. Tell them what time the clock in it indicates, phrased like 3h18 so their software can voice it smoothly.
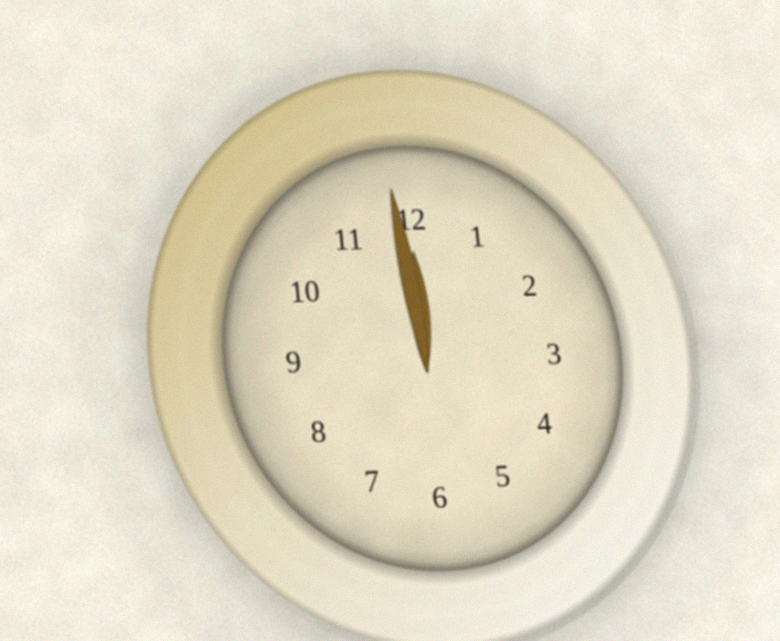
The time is 11h59
